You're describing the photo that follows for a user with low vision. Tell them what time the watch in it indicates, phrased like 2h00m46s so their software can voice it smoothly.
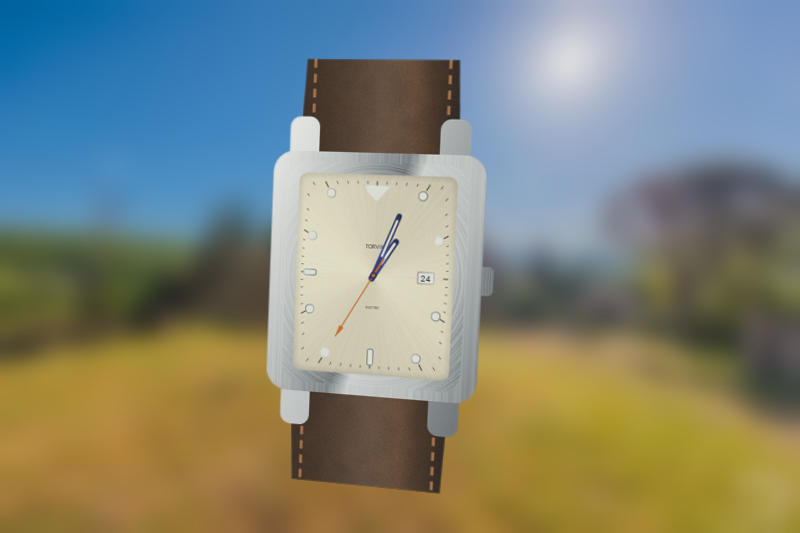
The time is 1h03m35s
